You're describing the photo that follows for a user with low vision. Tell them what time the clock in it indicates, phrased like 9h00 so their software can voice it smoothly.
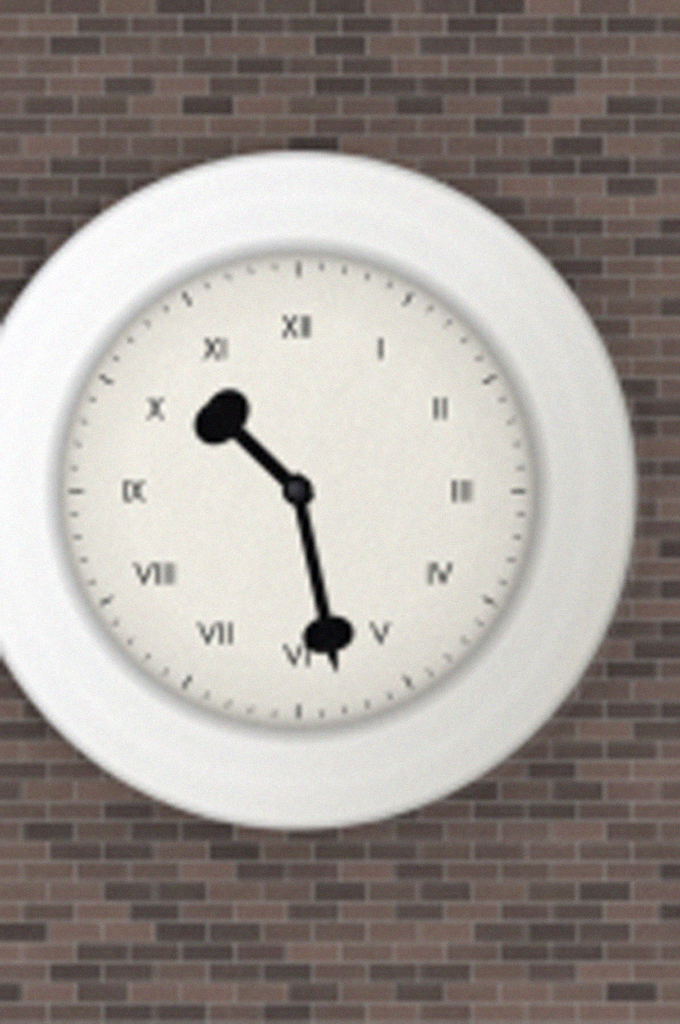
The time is 10h28
